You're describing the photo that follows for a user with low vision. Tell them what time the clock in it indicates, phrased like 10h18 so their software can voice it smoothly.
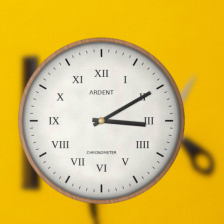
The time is 3h10
